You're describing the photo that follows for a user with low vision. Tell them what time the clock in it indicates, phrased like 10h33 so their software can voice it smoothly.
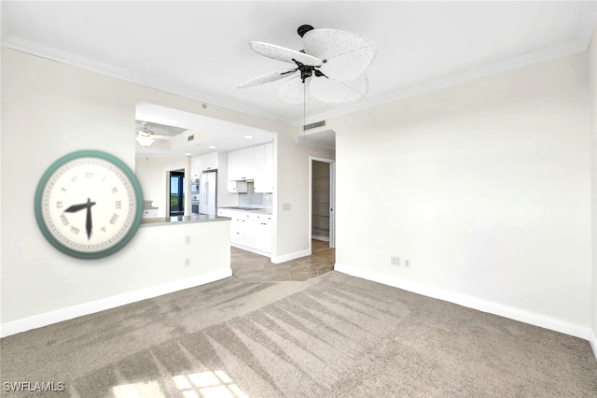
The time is 8h30
